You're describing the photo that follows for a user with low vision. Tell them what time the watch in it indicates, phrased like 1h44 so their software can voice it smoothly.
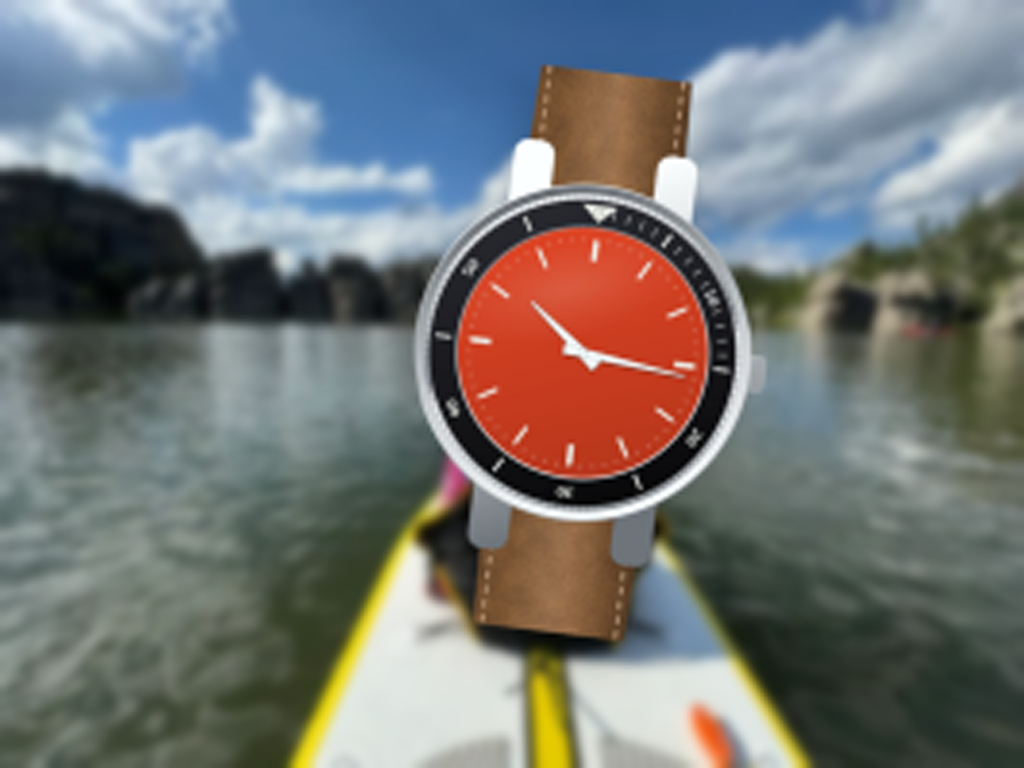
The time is 10h16
